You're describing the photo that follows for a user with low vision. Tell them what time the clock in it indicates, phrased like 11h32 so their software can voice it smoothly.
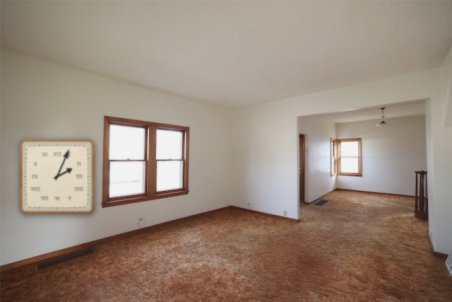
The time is 2h04
